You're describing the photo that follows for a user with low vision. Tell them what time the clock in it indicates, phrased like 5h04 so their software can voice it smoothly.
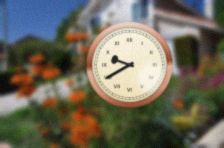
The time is 9h40
